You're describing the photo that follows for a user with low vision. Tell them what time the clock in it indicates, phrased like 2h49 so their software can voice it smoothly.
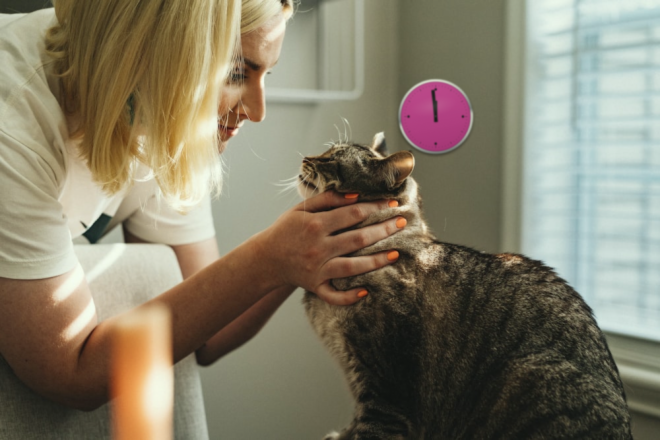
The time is 11h59
